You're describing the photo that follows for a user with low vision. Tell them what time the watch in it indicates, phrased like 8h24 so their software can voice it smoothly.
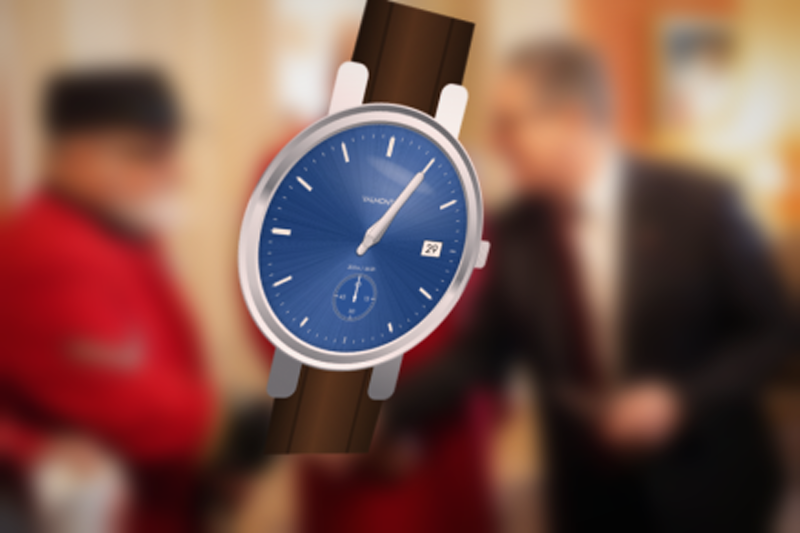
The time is 1h05
